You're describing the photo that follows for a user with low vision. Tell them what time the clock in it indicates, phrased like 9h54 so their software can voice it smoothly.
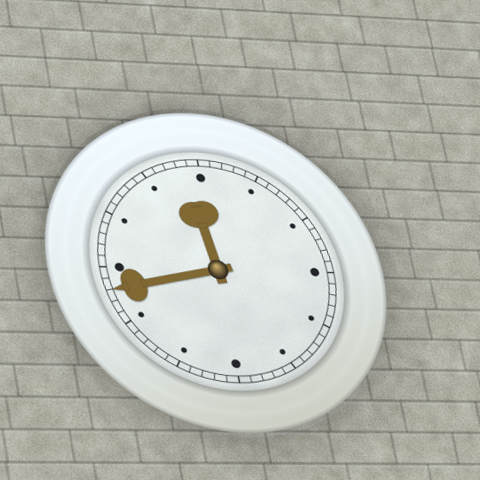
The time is 11h43
